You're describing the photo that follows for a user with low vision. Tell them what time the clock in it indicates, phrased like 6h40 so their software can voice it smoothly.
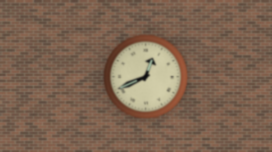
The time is 12h41
